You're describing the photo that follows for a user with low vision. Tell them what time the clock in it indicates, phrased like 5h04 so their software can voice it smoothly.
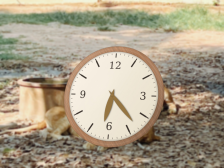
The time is 6h23
